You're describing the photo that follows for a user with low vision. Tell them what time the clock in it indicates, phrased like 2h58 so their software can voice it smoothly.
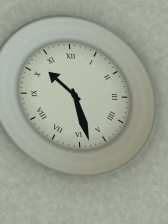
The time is 10h28
